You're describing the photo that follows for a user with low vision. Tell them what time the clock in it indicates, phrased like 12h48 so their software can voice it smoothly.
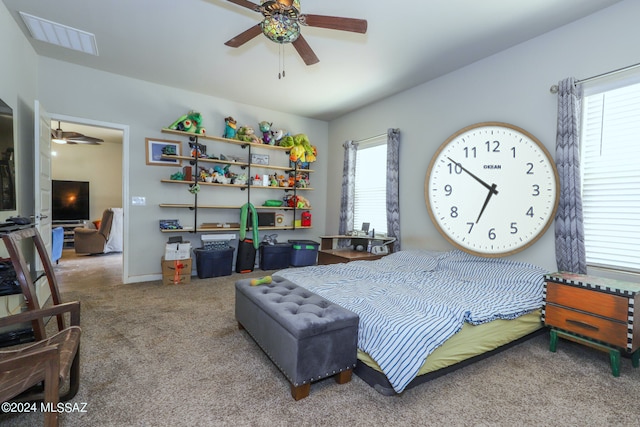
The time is 6h51
